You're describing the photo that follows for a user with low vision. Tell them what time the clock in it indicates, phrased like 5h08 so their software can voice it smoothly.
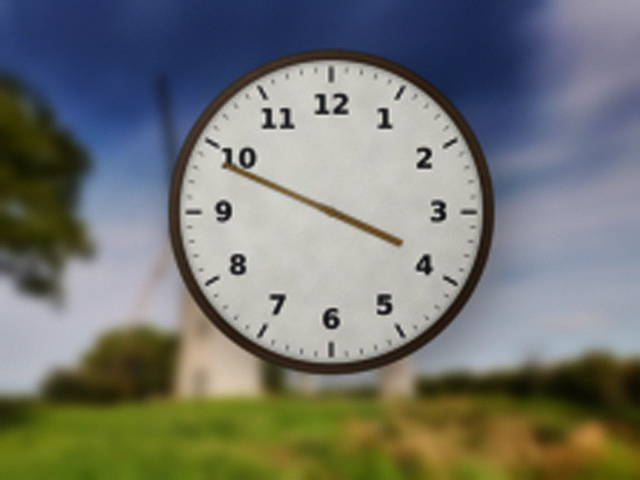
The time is 3h49
